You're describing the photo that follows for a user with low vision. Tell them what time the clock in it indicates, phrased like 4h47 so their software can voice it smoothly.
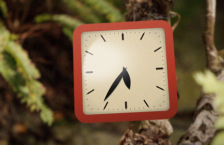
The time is 5h36
